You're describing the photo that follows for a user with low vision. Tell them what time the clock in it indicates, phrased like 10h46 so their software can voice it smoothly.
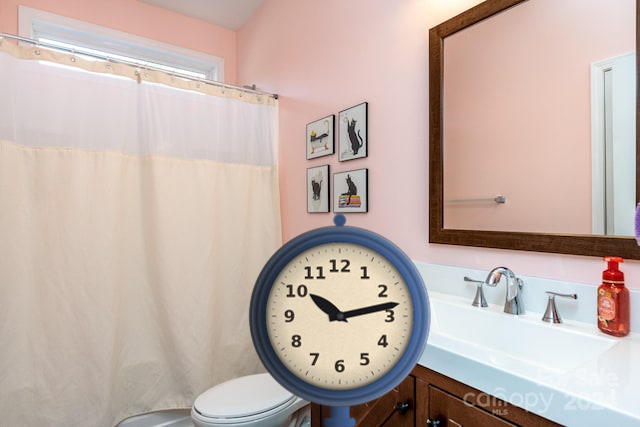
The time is 10h13
